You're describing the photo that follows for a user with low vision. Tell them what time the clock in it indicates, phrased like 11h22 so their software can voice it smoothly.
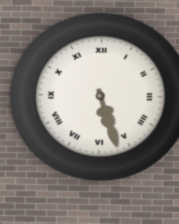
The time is 5h27
